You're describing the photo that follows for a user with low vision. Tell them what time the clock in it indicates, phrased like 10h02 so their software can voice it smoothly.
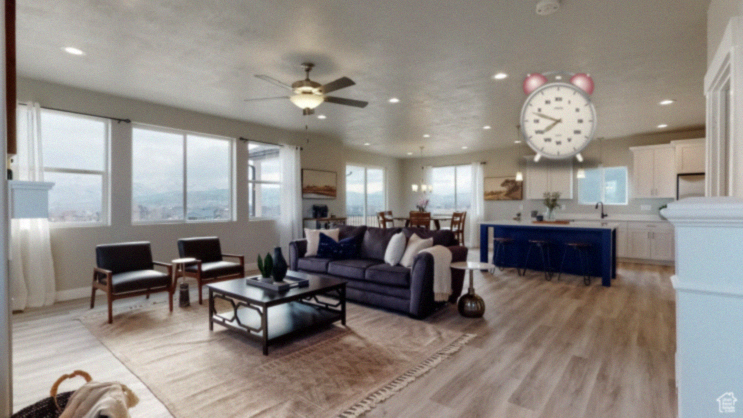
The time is 7h48
